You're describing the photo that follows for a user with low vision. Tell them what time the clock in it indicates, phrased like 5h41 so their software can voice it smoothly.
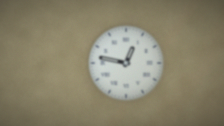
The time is 12h47
